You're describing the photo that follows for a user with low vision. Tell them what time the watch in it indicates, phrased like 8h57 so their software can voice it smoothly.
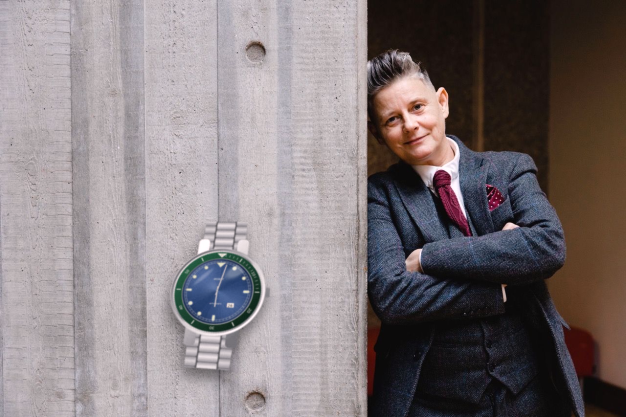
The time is 6h02
